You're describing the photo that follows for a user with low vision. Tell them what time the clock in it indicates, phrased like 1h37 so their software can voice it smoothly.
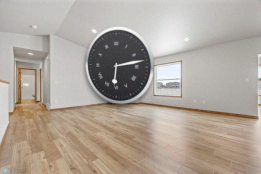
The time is 6h13
